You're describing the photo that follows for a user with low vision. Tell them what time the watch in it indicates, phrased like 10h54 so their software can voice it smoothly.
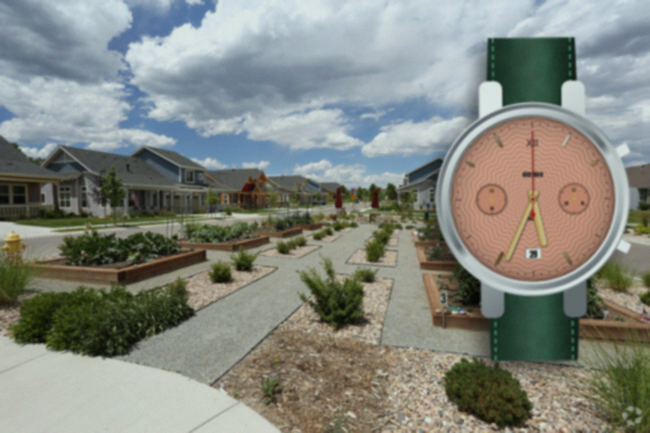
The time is 5h34
